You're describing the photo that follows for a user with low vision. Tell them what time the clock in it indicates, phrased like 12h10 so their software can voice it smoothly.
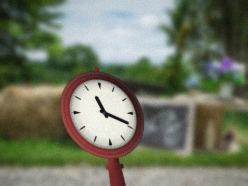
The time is 11h19
